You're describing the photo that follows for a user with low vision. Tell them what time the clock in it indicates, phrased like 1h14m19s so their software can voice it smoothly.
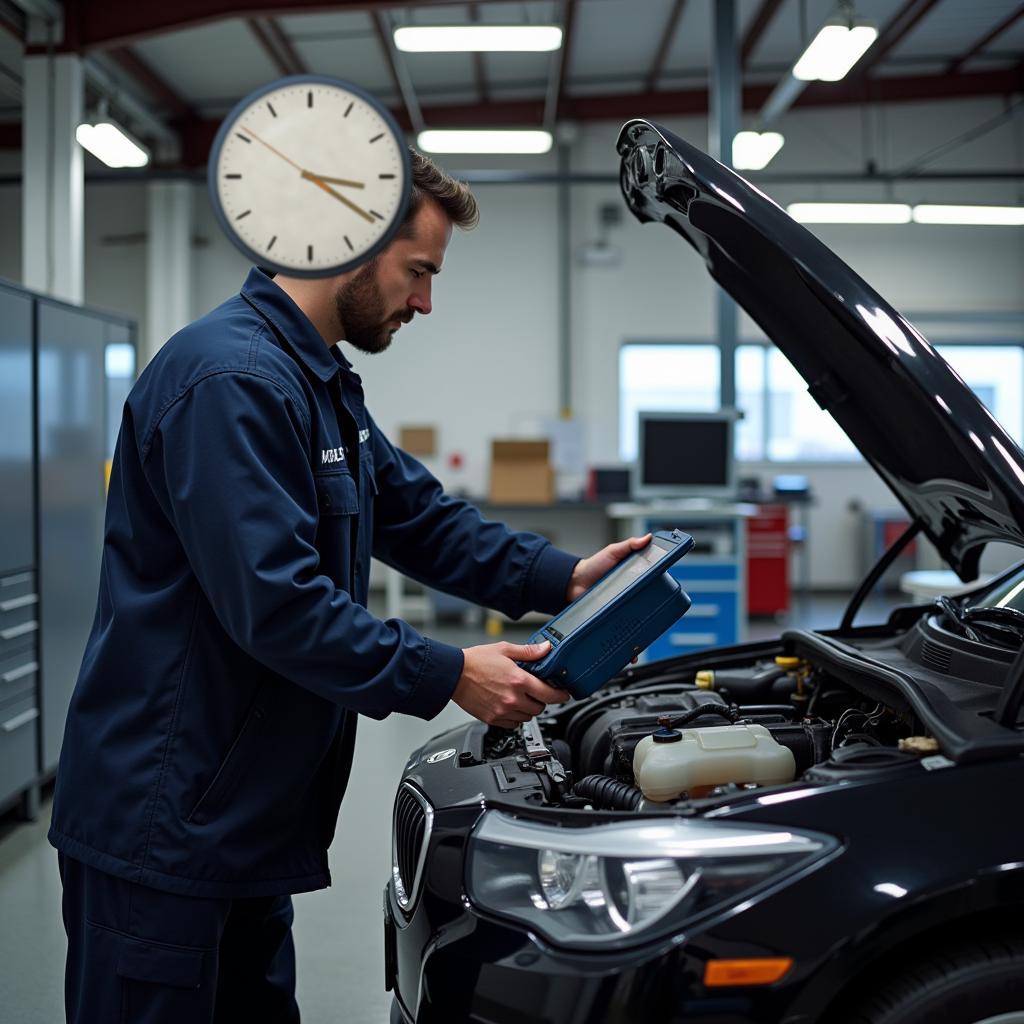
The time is 3h20m51s
